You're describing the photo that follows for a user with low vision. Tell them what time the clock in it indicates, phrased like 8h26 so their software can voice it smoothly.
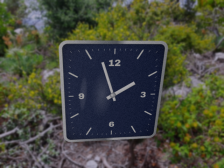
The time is 1h57
